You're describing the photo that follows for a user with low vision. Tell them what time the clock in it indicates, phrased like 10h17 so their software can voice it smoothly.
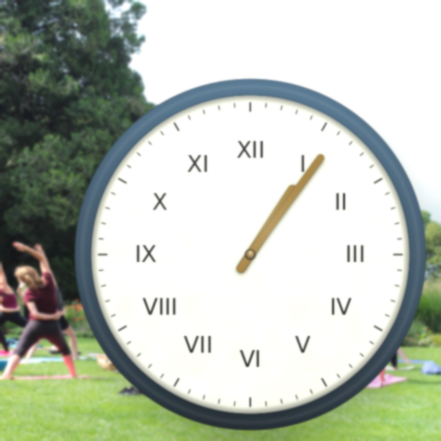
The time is 1h06
